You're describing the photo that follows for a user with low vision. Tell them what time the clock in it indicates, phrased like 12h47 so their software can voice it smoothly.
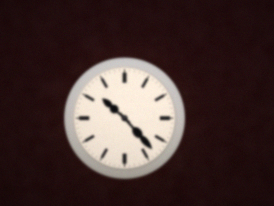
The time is 10h23
